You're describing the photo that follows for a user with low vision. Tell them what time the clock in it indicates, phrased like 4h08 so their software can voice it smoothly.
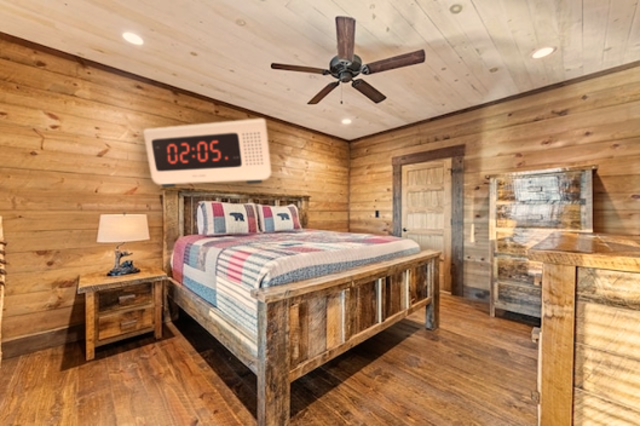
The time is 2h05
